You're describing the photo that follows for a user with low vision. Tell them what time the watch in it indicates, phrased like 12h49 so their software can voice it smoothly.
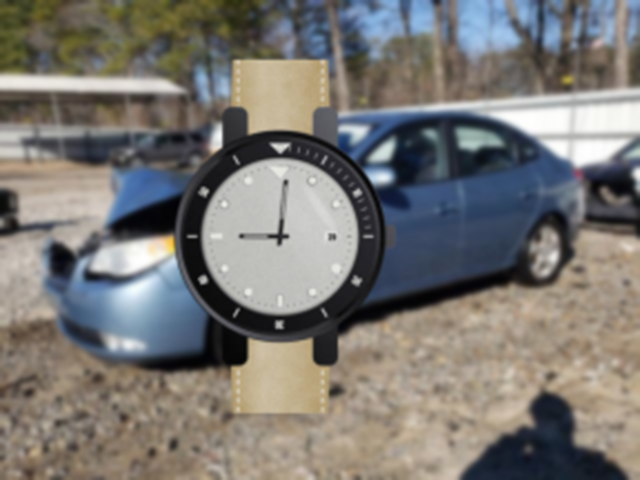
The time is 9h01
